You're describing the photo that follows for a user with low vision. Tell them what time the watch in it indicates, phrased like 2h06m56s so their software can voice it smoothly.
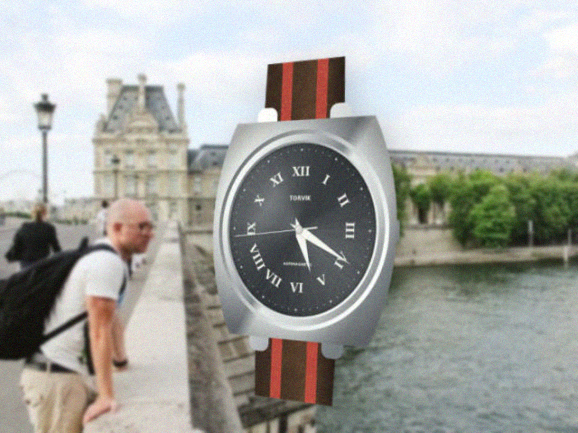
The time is 5h19m44s
